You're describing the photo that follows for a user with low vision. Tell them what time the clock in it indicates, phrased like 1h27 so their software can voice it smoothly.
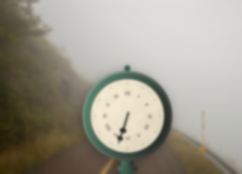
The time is 6h33
